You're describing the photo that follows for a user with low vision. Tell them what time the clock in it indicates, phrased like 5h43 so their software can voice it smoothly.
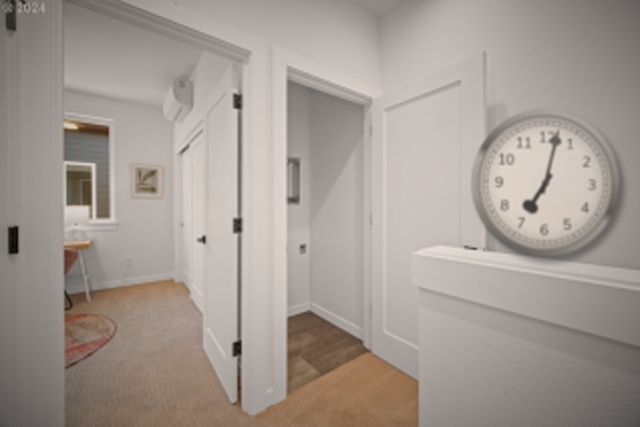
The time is 7h02
